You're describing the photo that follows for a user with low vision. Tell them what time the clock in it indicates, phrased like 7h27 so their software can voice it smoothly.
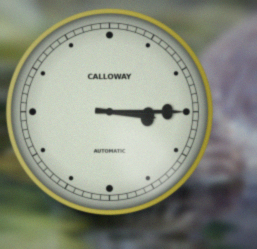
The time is 3h15
